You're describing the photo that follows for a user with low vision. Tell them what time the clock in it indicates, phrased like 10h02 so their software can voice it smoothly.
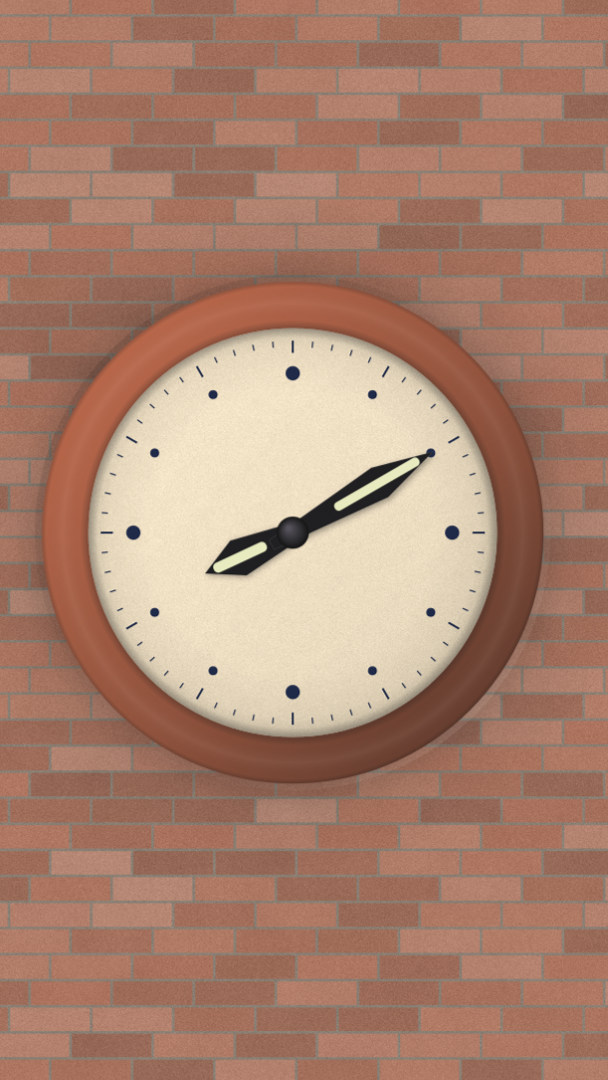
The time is 8h10
